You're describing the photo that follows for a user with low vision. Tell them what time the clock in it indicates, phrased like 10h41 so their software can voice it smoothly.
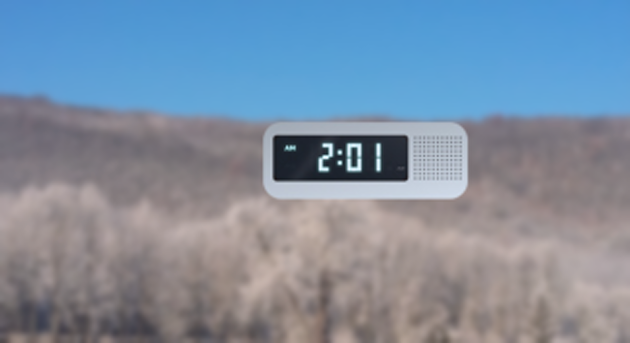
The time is 2h01
